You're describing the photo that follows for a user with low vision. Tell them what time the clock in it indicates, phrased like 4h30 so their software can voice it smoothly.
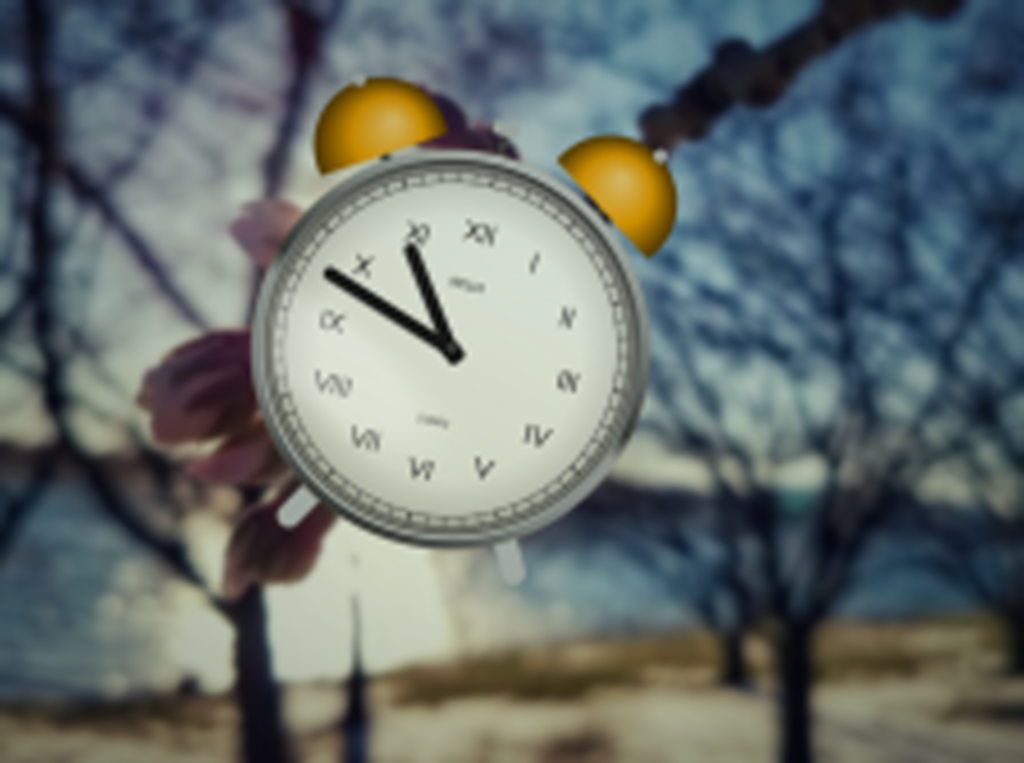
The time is 10h48
